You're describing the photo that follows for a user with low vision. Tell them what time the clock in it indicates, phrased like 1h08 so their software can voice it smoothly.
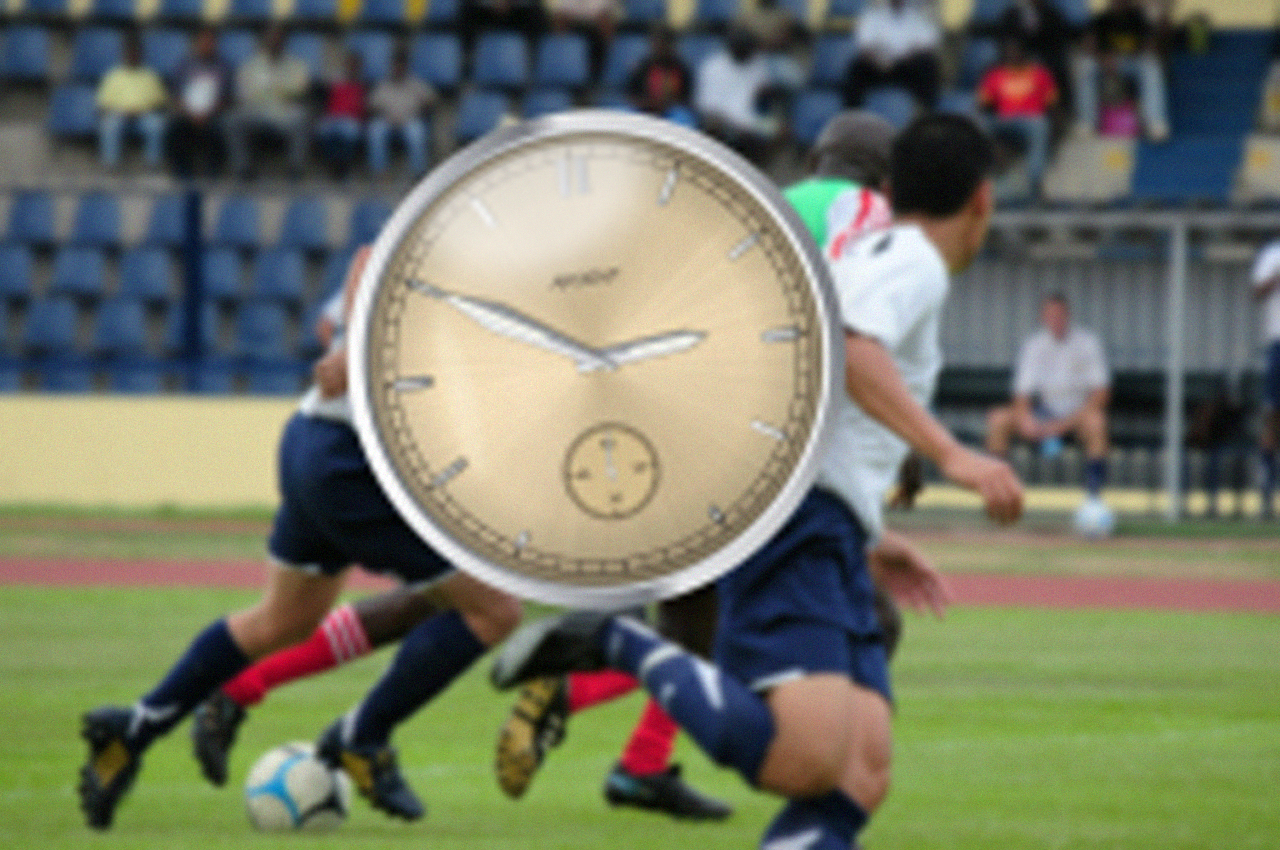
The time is 2h50
